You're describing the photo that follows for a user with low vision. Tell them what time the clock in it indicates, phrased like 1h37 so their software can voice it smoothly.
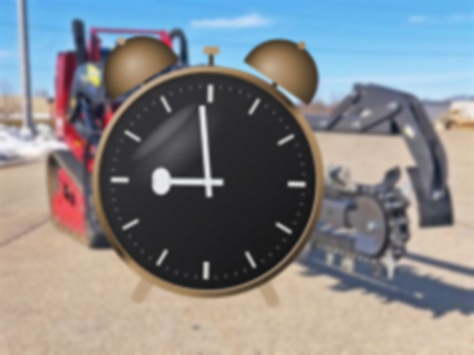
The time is 8h59
